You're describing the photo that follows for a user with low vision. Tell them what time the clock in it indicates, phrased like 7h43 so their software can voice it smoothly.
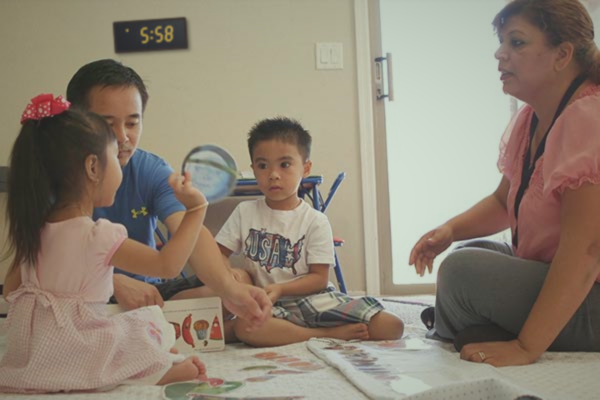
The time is 5h58
